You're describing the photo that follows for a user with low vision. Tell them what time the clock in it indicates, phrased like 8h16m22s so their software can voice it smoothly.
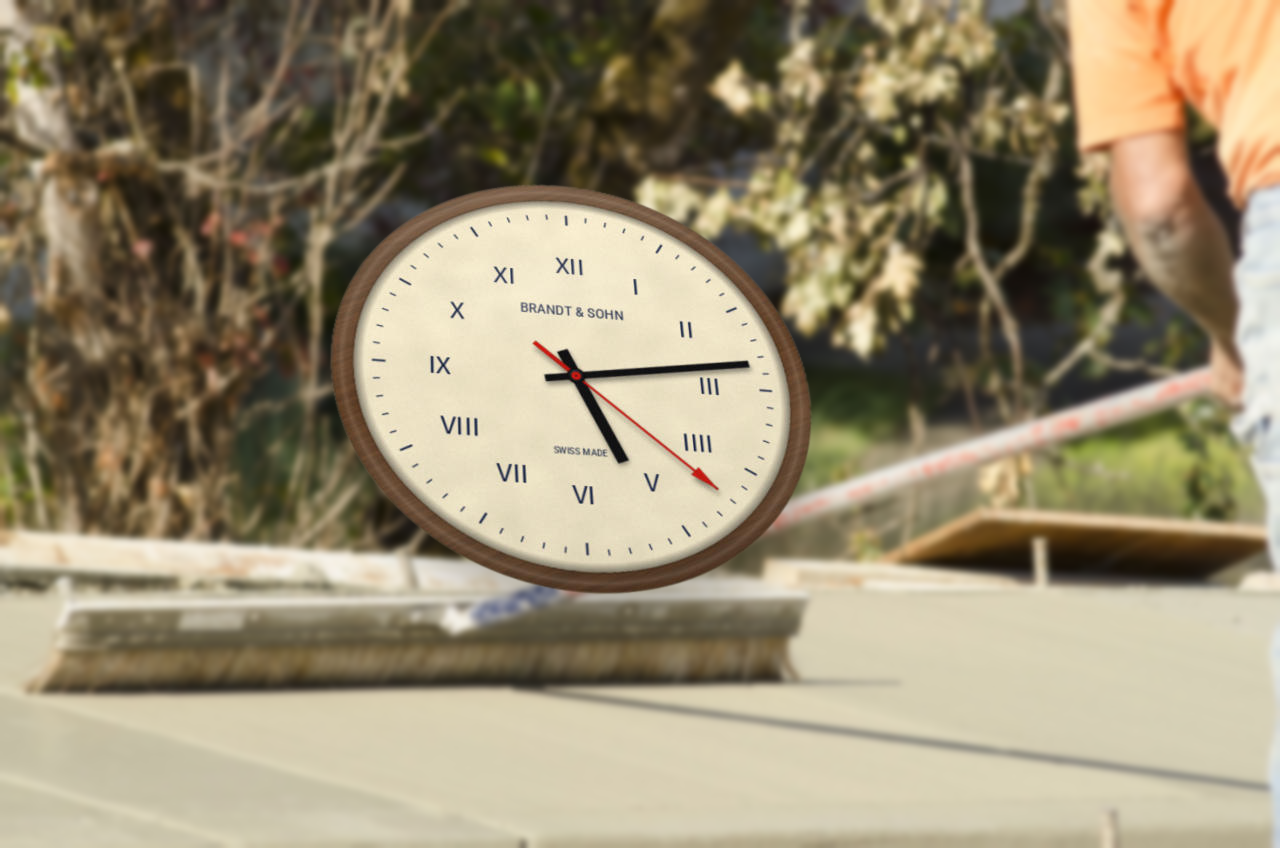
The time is 5h13m22s
